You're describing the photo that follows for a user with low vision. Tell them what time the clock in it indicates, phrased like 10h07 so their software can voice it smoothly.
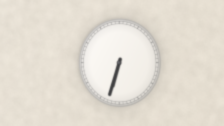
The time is 6h33
